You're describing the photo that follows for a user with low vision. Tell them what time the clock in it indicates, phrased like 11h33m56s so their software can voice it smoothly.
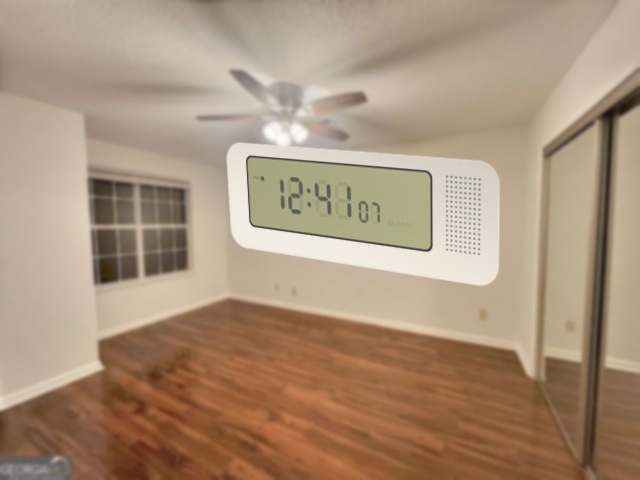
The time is 12h41m07s
